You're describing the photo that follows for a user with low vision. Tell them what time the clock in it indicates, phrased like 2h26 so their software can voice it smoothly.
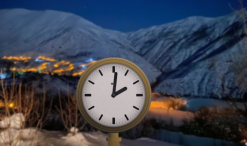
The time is 2h01
